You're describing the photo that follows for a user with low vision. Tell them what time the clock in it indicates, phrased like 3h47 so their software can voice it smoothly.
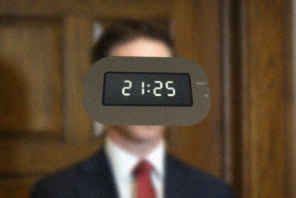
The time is 21h25
